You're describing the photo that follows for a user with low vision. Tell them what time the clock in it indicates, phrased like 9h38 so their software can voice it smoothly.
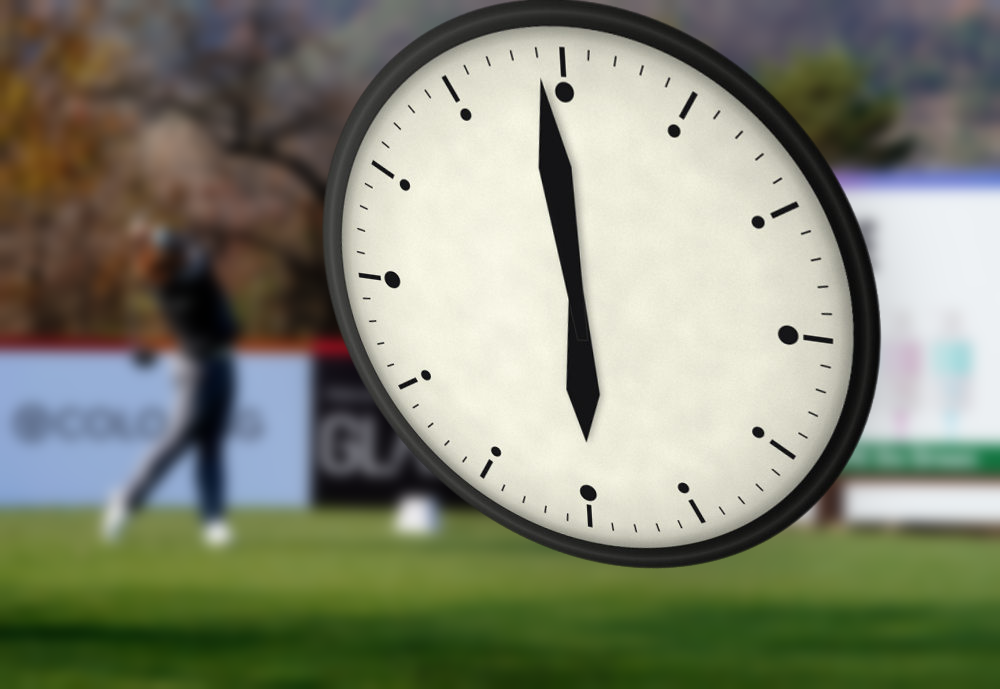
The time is 5h59
